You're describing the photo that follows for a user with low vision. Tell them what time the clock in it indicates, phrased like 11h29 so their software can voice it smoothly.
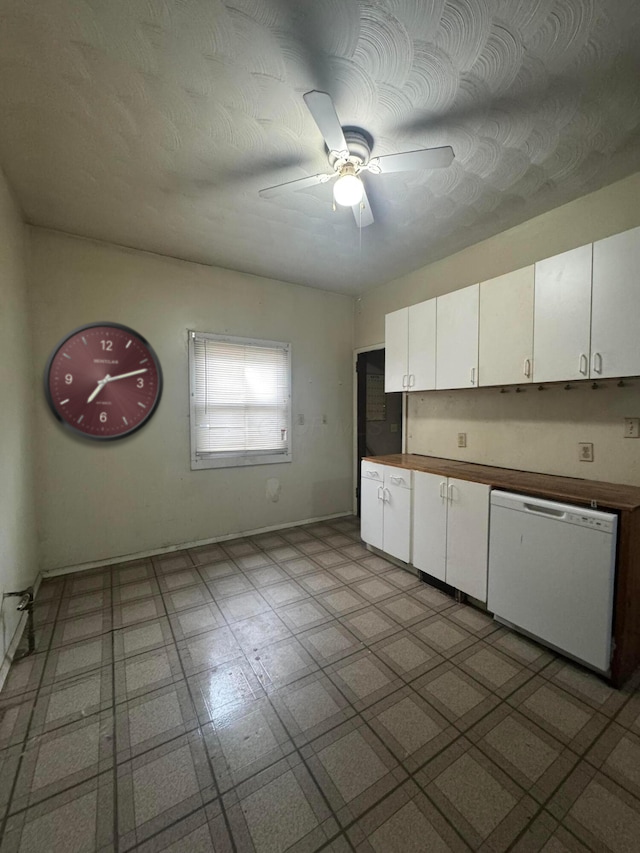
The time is 7h12
